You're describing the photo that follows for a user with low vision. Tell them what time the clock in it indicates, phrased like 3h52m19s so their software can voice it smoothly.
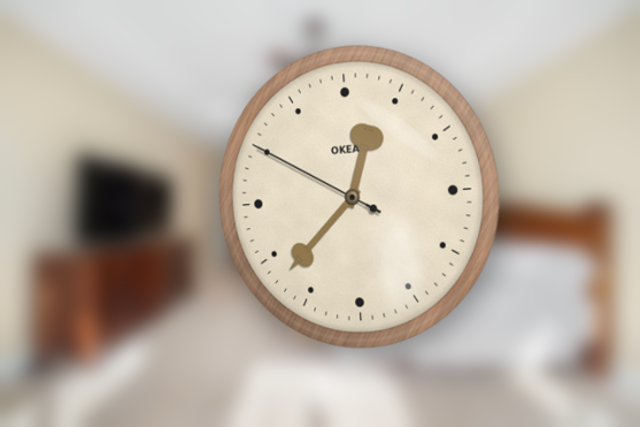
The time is 12h37m50s
